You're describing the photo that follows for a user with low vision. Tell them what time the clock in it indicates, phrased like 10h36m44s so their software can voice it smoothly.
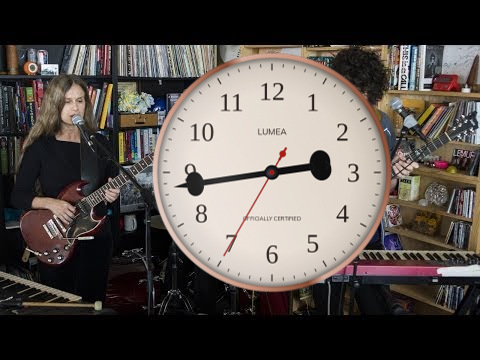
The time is 2h43m35s
